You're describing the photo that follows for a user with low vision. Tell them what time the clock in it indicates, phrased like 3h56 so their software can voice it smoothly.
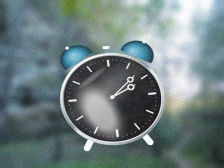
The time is 2h08
